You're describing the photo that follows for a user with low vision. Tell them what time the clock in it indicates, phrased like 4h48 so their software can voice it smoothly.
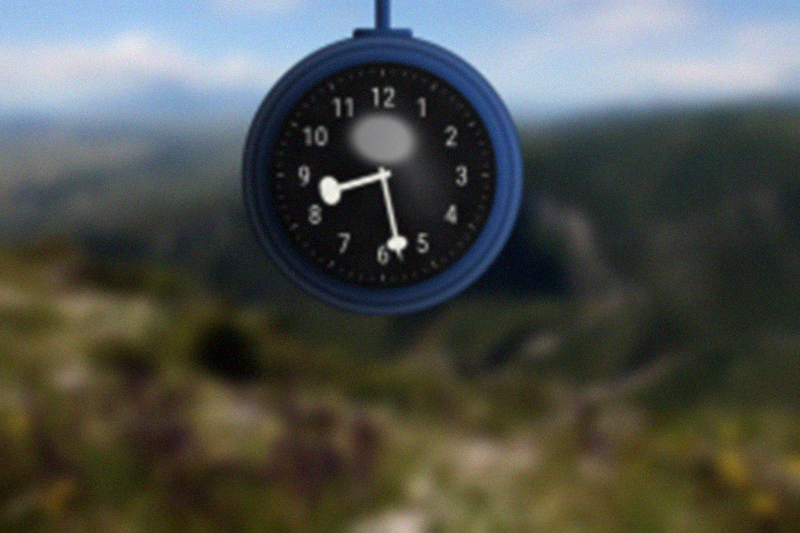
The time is 8h28
